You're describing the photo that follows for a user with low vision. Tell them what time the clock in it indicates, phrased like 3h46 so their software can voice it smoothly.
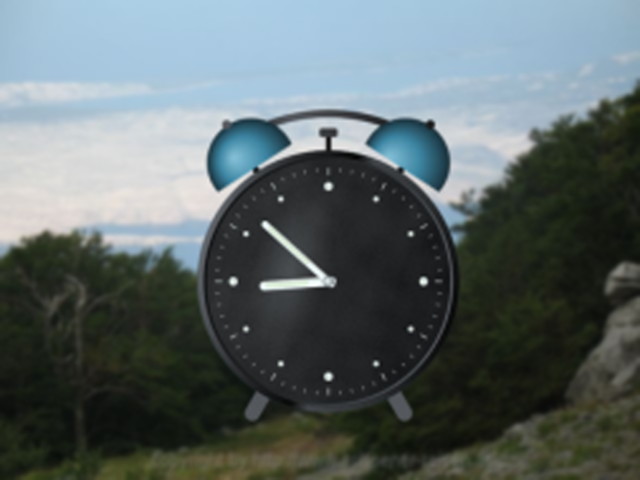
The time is 8h52
